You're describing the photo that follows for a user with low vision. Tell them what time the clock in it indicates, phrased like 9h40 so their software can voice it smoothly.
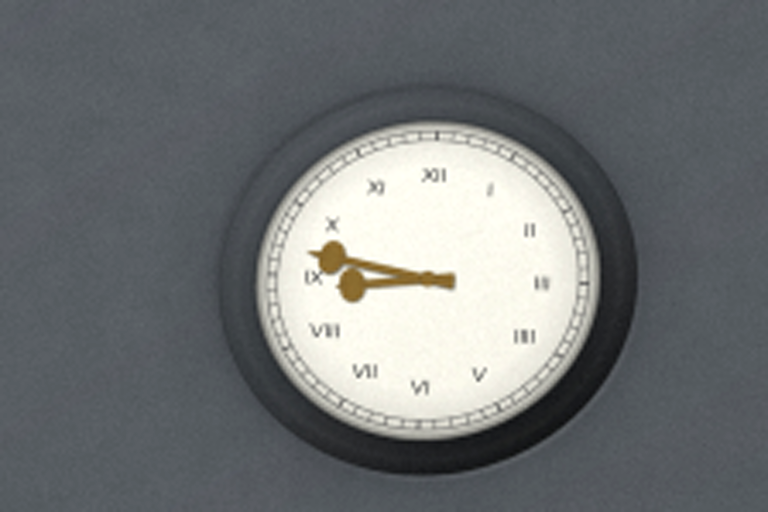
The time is 8h47
